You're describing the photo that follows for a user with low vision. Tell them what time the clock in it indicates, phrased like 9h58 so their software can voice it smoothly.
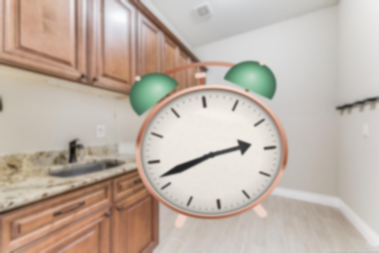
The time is 2h42
